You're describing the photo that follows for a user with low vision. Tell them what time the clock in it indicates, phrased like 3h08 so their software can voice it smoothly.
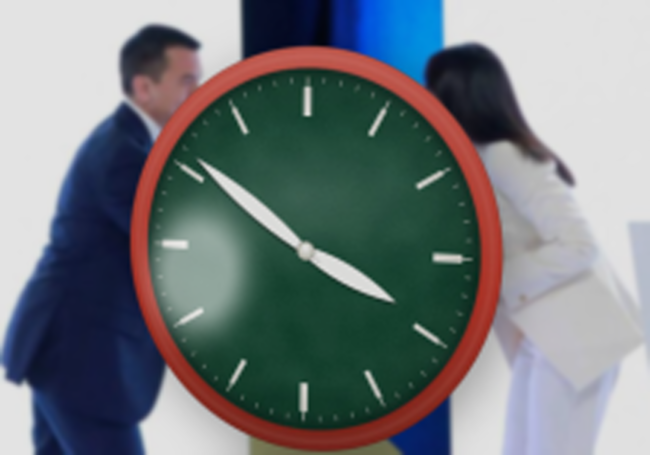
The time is 3h51
